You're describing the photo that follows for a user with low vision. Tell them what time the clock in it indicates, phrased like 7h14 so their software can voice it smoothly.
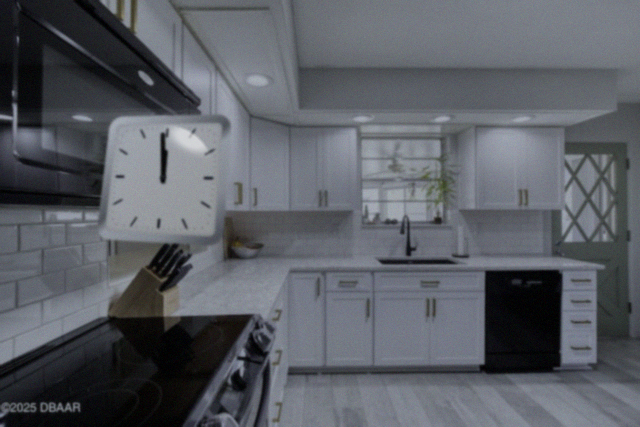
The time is 11h59
